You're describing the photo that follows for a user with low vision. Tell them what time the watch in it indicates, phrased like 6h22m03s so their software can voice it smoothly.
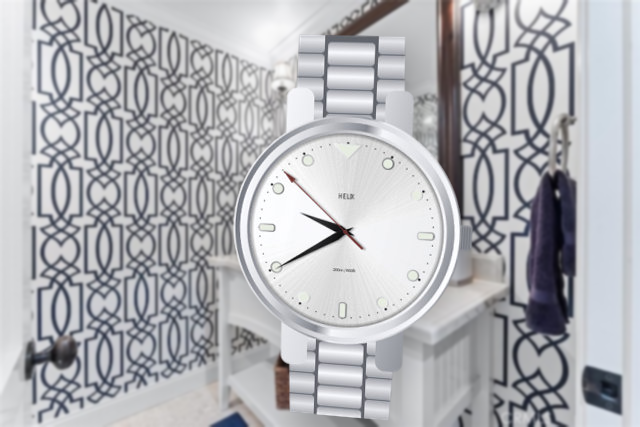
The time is 9h39m52s
